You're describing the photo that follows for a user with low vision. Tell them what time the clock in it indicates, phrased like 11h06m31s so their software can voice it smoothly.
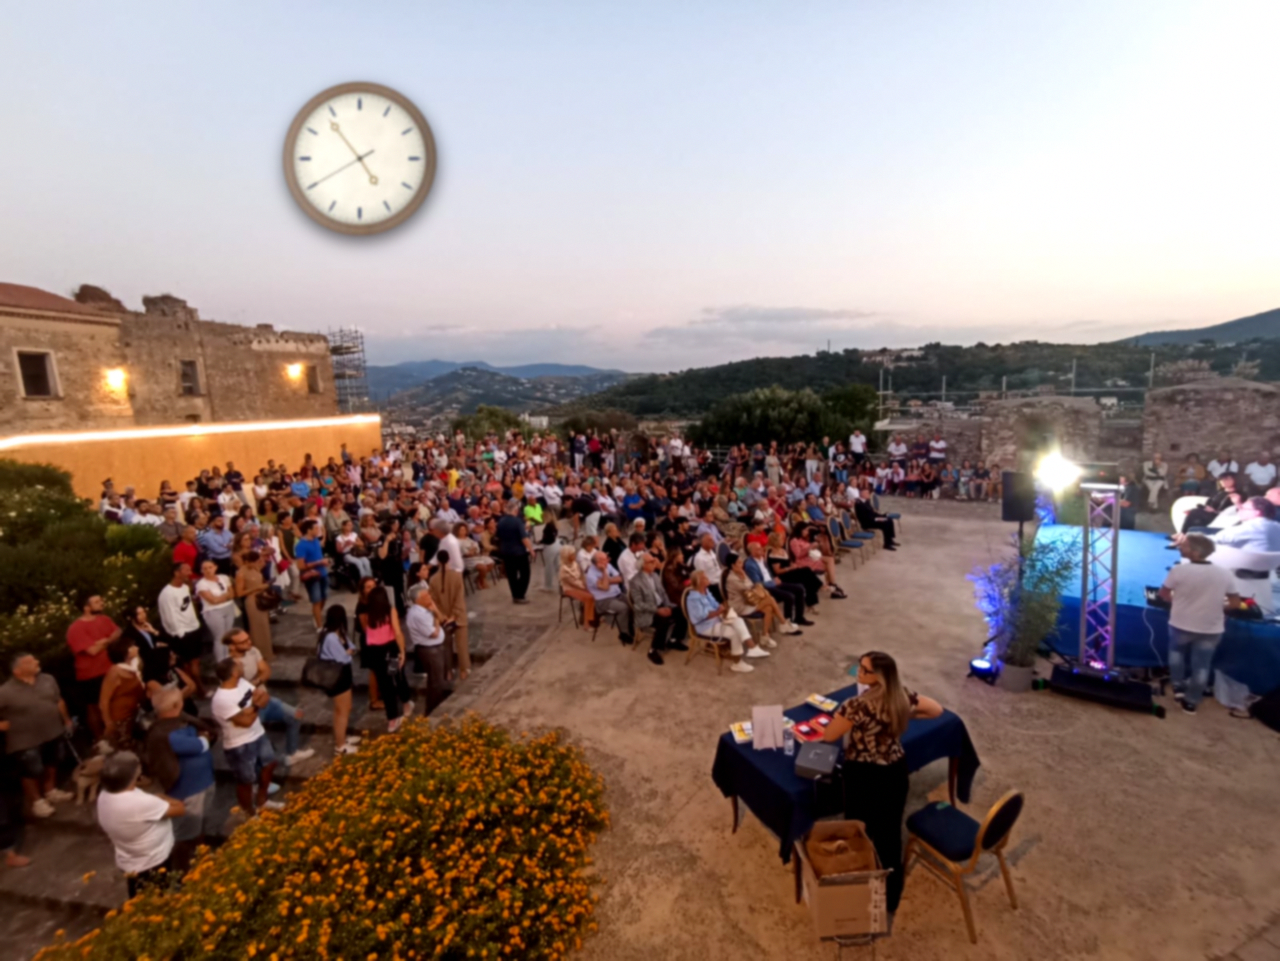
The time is 4h53m40s
